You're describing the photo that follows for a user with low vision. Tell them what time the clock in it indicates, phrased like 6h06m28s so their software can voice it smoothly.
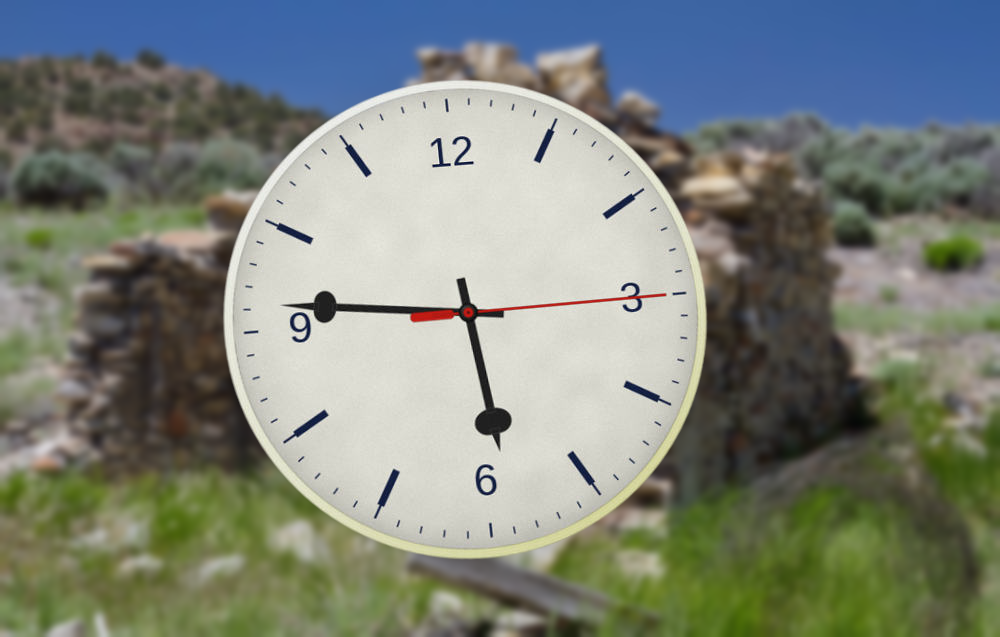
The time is 5h46m15s
